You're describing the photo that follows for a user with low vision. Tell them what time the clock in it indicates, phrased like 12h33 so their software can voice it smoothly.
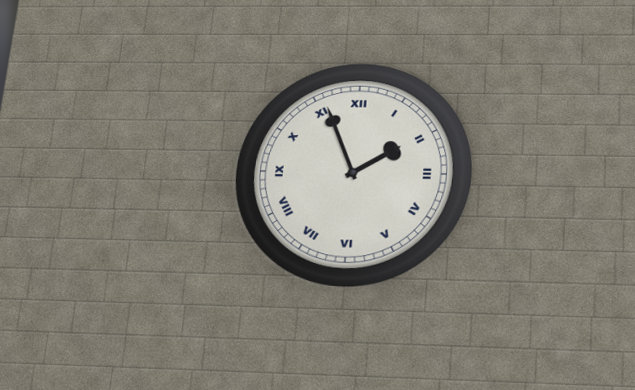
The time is 1h56
